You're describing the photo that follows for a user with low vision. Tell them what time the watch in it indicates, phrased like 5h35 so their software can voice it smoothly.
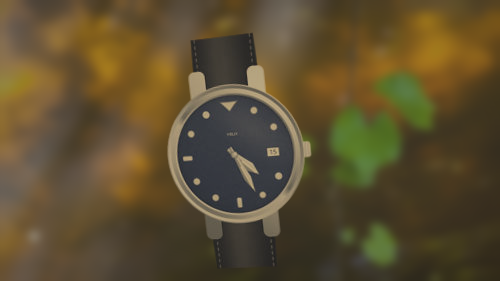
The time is 4h26
